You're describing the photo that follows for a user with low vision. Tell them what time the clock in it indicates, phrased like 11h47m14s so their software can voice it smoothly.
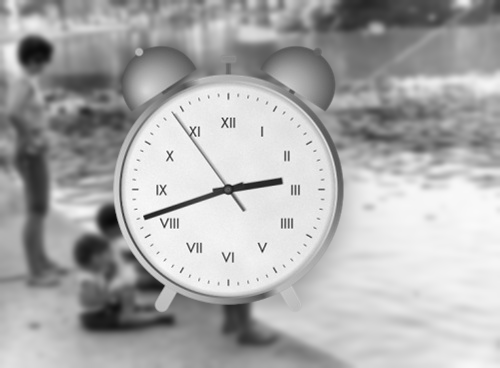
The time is 2h41m54s
